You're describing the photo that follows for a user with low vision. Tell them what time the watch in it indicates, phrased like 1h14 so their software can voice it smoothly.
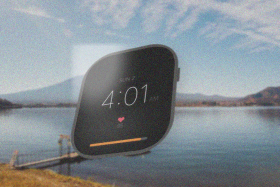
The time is 4h01
